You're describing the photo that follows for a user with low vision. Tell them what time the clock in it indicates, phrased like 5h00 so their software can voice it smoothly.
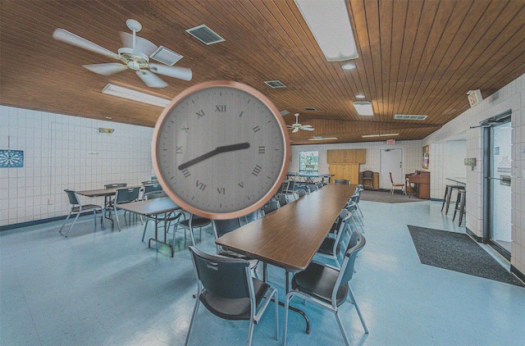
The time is 2h41
